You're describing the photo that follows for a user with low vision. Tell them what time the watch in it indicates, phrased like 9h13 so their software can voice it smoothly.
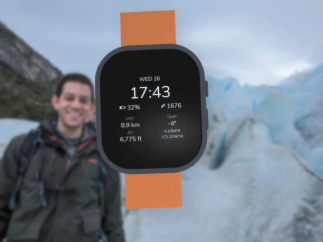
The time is 17h43
